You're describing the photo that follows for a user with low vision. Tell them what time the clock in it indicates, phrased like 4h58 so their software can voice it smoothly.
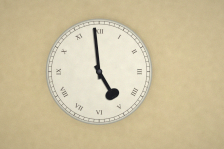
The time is 4h59
